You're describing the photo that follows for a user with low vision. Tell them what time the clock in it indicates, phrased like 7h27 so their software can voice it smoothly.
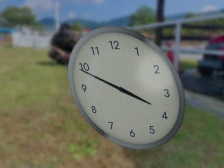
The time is 3h49
